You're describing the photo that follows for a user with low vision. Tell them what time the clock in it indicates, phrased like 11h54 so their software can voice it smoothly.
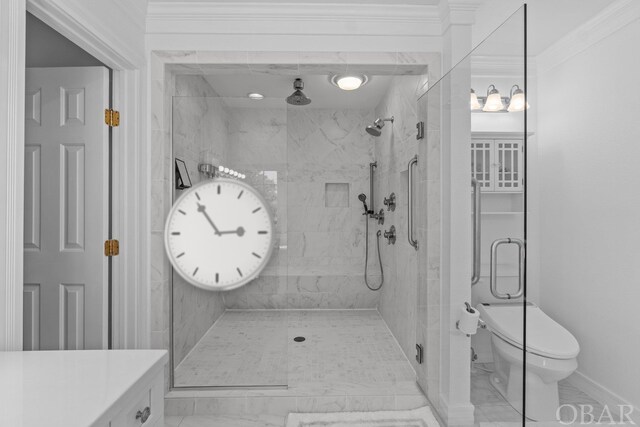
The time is 2h54
